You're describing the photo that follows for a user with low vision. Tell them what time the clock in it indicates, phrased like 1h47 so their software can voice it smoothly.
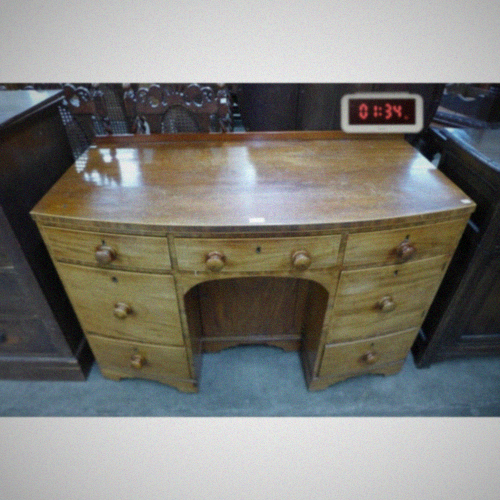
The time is 1h34
